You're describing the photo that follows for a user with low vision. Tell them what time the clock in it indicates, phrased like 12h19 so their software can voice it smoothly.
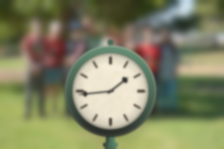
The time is 1h44
